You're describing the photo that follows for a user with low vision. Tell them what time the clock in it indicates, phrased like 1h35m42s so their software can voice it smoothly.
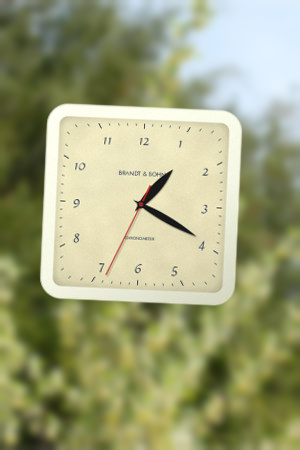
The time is 1h19m34s
